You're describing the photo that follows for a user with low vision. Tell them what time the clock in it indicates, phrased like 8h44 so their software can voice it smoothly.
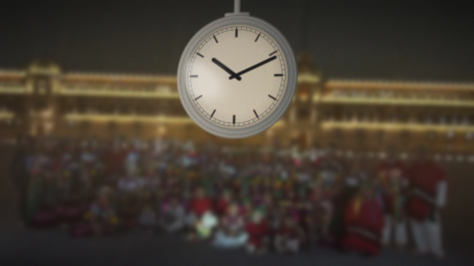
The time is 10h11
